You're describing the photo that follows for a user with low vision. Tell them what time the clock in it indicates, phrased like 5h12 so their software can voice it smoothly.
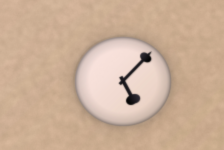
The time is 5h07
